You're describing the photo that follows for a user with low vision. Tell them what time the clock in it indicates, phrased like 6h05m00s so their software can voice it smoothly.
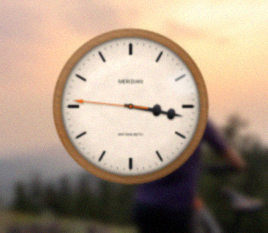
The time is 3h16m46s
